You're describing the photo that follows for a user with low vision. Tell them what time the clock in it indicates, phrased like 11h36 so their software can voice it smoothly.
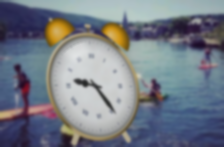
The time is 9h24
